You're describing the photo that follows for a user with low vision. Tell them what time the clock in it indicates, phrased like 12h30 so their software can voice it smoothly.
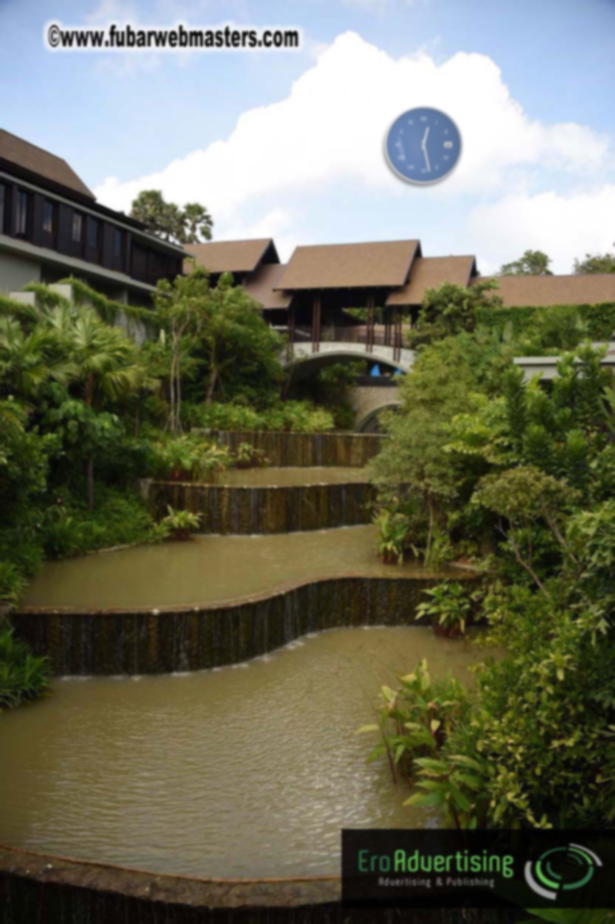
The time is 12h28
